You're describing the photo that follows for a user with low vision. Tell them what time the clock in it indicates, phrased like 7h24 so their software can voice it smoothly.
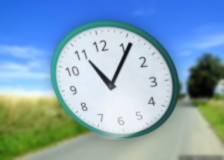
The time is 11h06
